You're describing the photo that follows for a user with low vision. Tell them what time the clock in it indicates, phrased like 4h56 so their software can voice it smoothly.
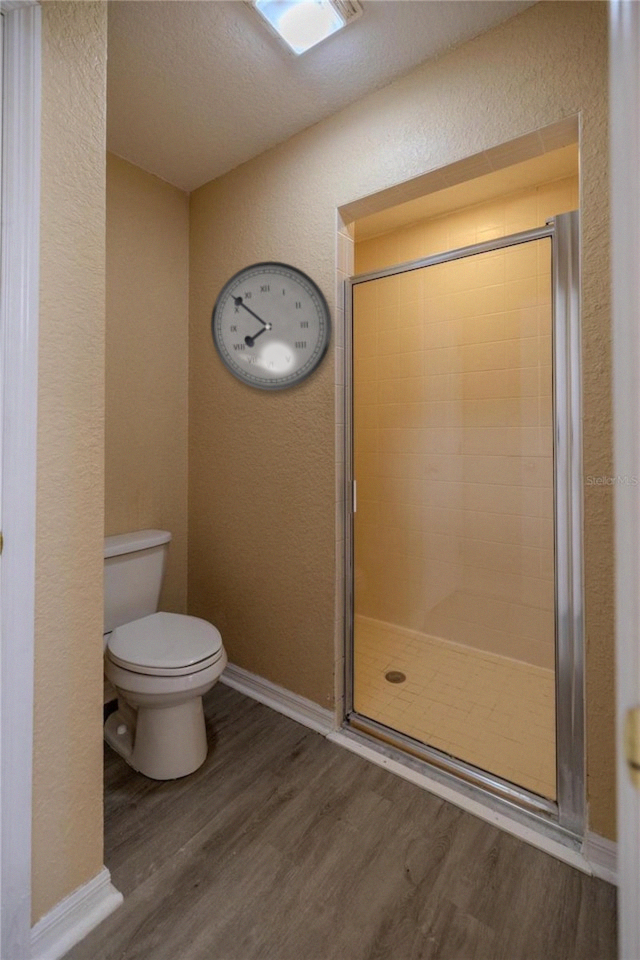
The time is 7h52
